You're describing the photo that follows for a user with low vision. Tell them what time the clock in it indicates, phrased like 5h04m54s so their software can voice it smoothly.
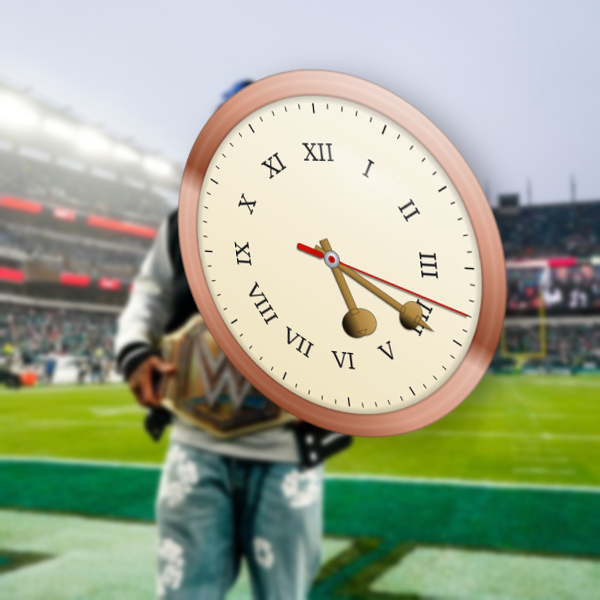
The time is 5h20m18s
